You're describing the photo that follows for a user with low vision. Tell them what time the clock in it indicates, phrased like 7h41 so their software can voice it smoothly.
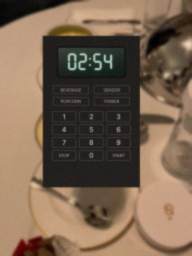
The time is 2h54
